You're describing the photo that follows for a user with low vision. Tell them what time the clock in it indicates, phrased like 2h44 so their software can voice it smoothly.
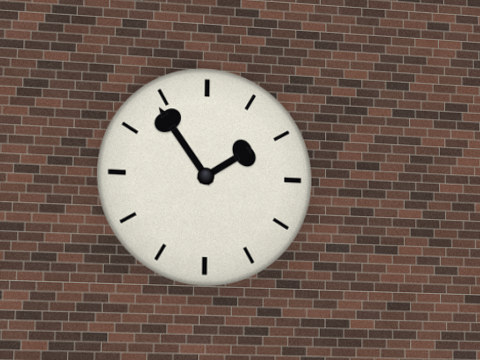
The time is 1h54
